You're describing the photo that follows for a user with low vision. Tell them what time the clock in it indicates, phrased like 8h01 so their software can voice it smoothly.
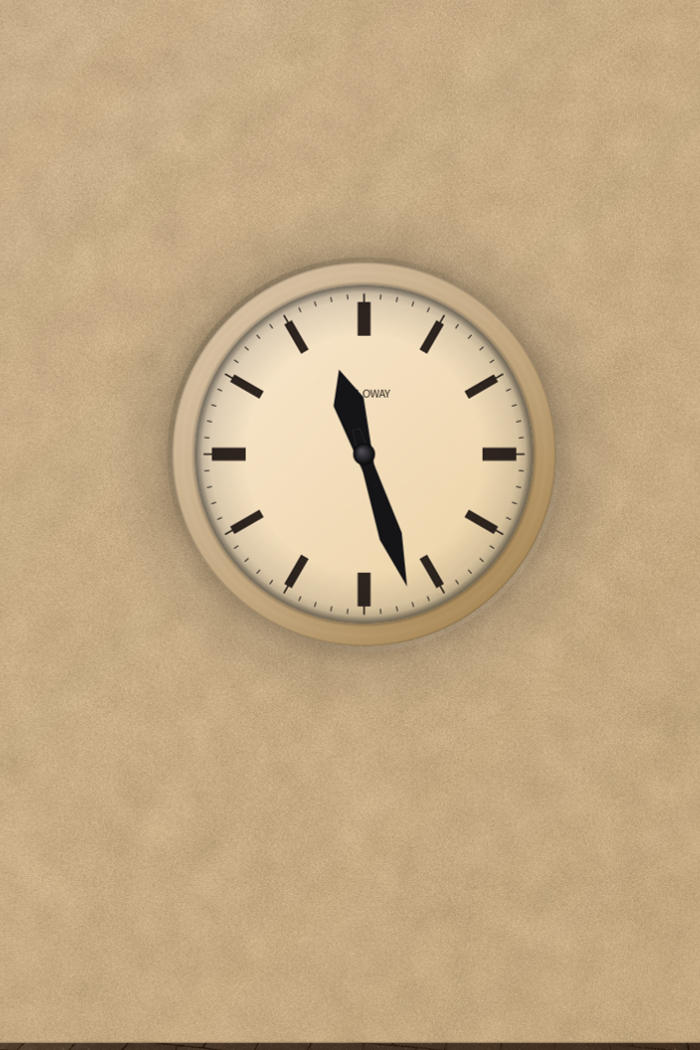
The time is 11h27
